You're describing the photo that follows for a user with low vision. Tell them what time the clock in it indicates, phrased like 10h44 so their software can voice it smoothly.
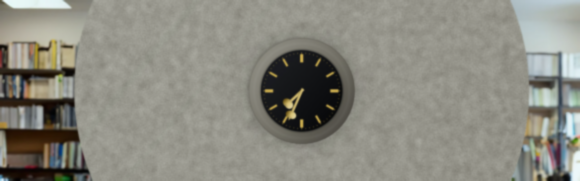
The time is 7h34
